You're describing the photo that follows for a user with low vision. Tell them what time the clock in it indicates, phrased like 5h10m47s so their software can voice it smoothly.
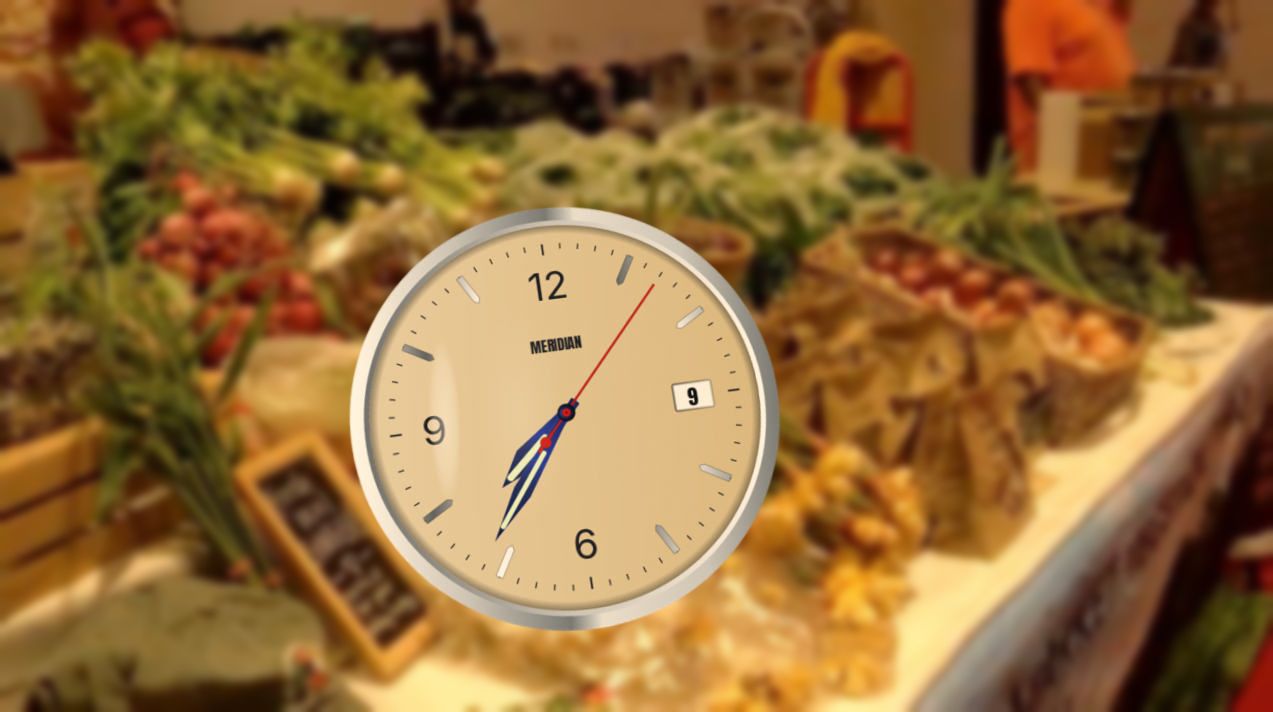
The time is 7h36m07s
